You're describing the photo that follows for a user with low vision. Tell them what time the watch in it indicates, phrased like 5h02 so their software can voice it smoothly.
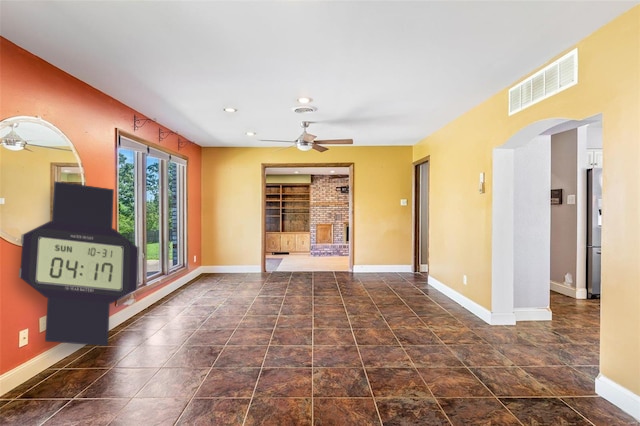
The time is 4h17
